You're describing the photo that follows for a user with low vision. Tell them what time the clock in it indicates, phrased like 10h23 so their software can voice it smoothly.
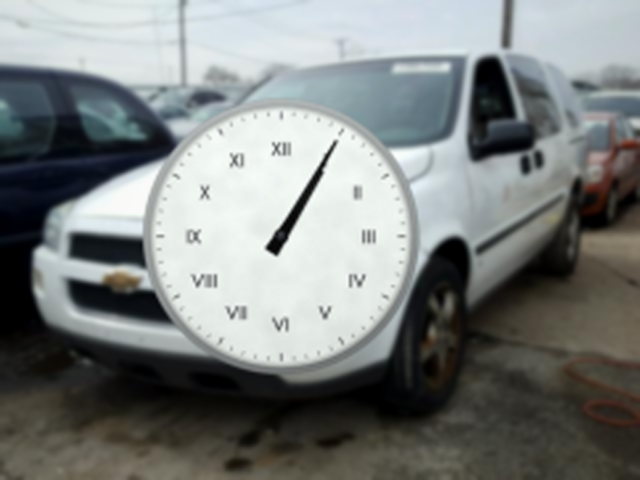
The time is 1h05
